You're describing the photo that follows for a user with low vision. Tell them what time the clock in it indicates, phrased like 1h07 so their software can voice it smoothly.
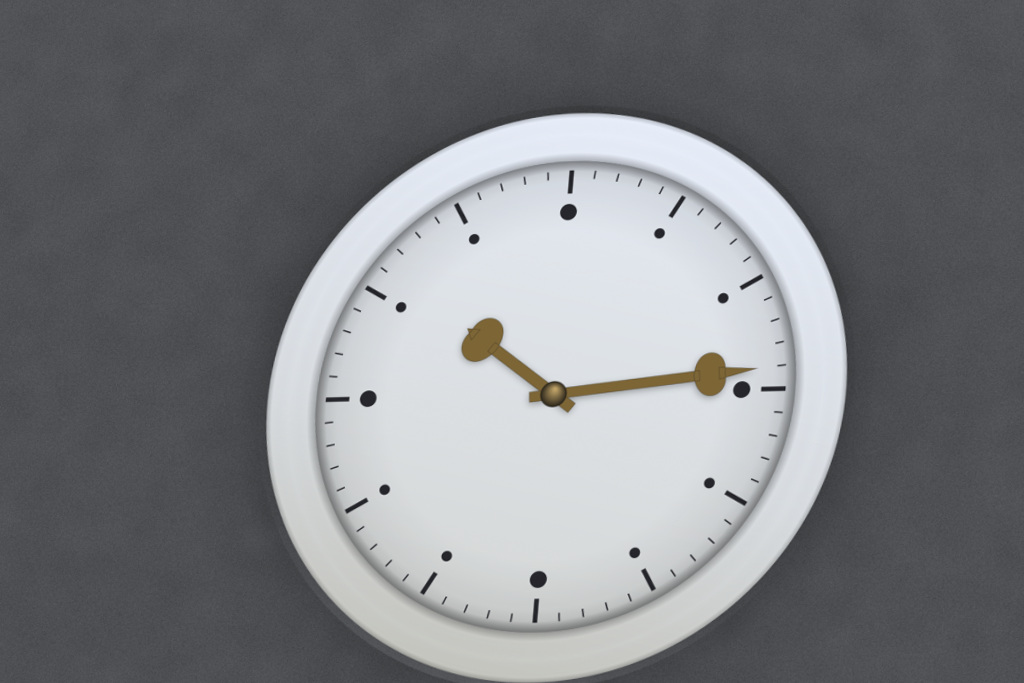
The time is 10h14
